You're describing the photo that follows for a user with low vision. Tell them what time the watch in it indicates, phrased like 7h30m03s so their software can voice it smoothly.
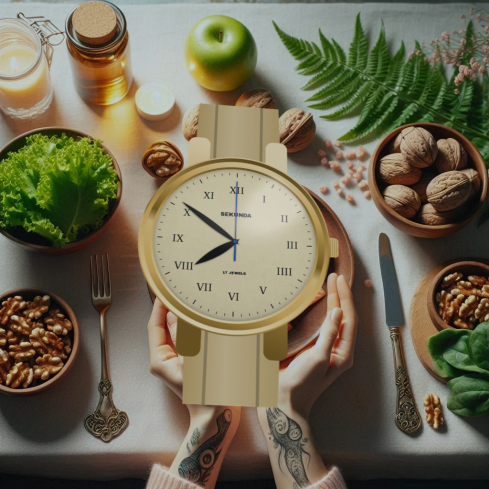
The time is 7h51m00s
